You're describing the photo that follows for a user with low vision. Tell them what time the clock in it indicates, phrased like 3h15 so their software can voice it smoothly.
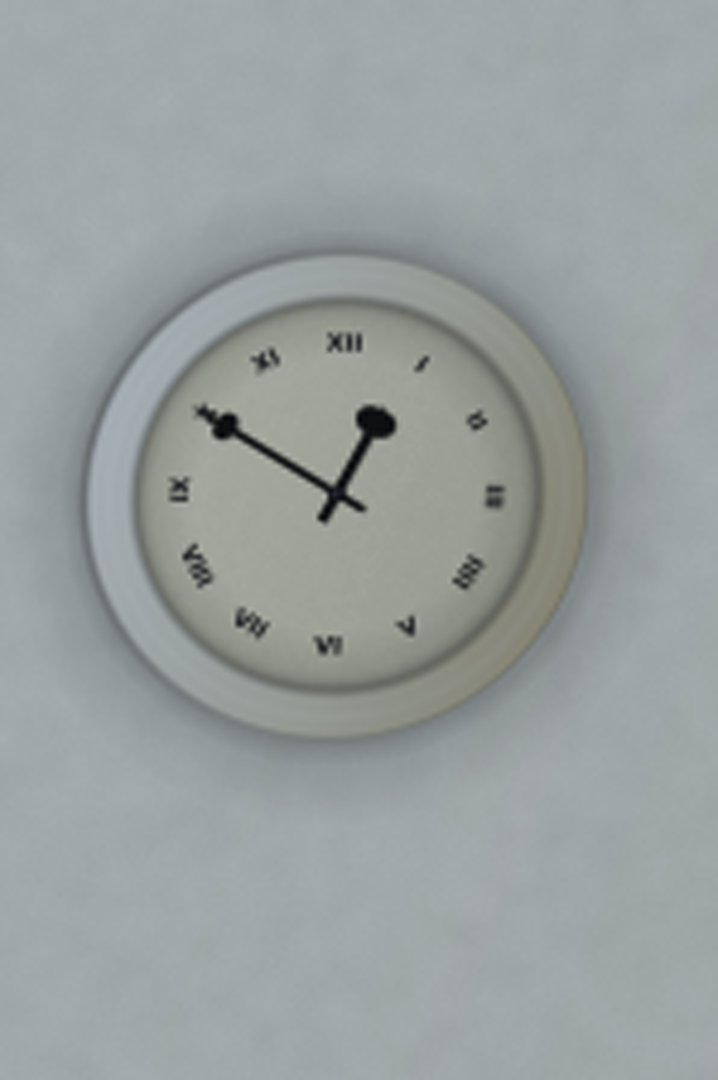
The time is 12h50
